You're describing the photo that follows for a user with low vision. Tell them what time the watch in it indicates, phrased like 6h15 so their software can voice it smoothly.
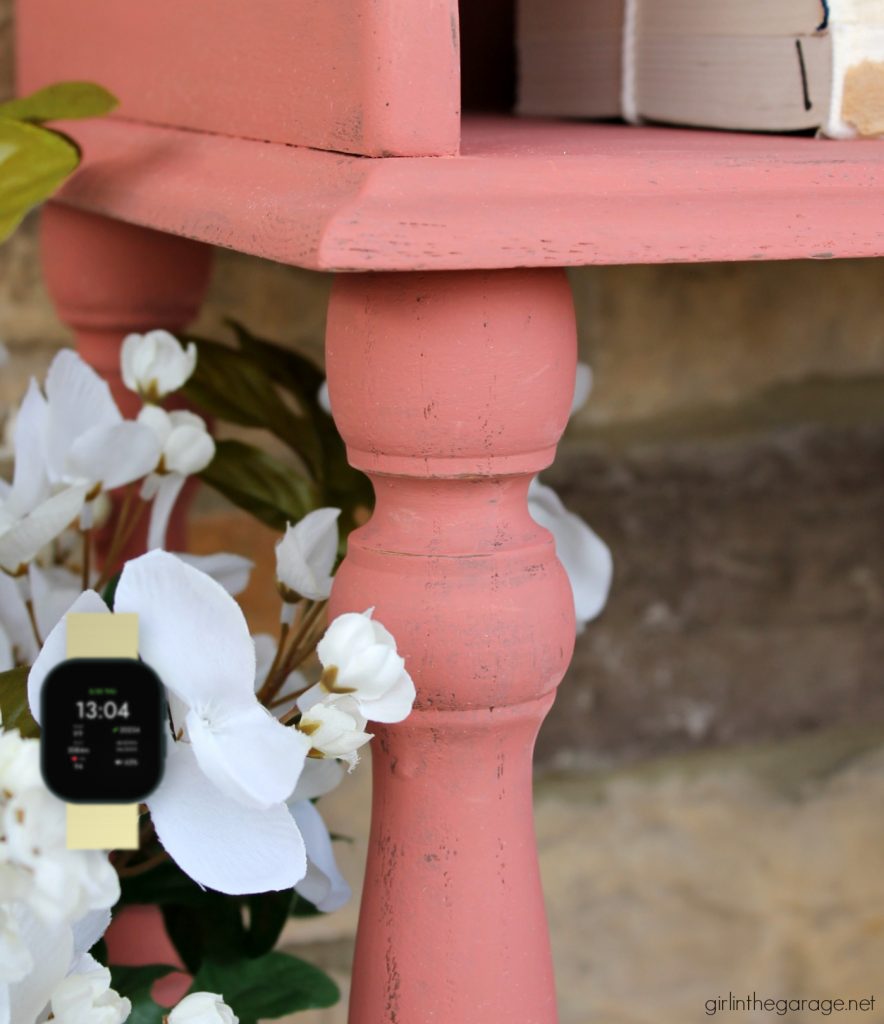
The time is 13h04
